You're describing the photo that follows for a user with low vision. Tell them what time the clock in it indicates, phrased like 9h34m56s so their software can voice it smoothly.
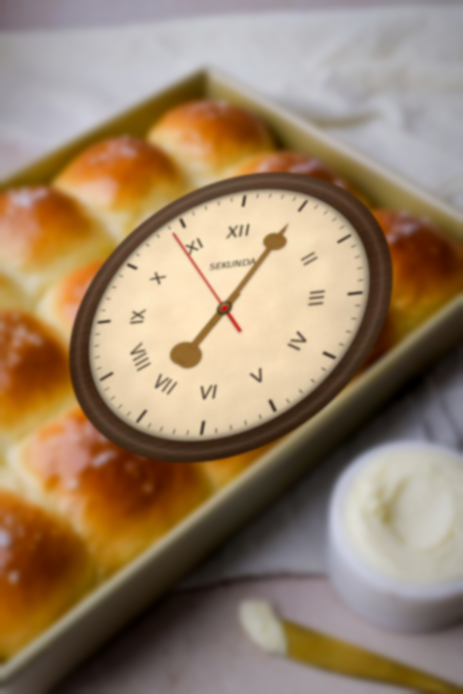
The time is 7h04m54s
